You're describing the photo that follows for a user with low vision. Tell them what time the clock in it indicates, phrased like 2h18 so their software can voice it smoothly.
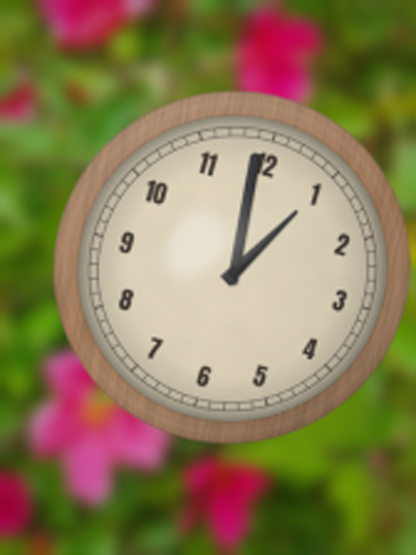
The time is 12h59
